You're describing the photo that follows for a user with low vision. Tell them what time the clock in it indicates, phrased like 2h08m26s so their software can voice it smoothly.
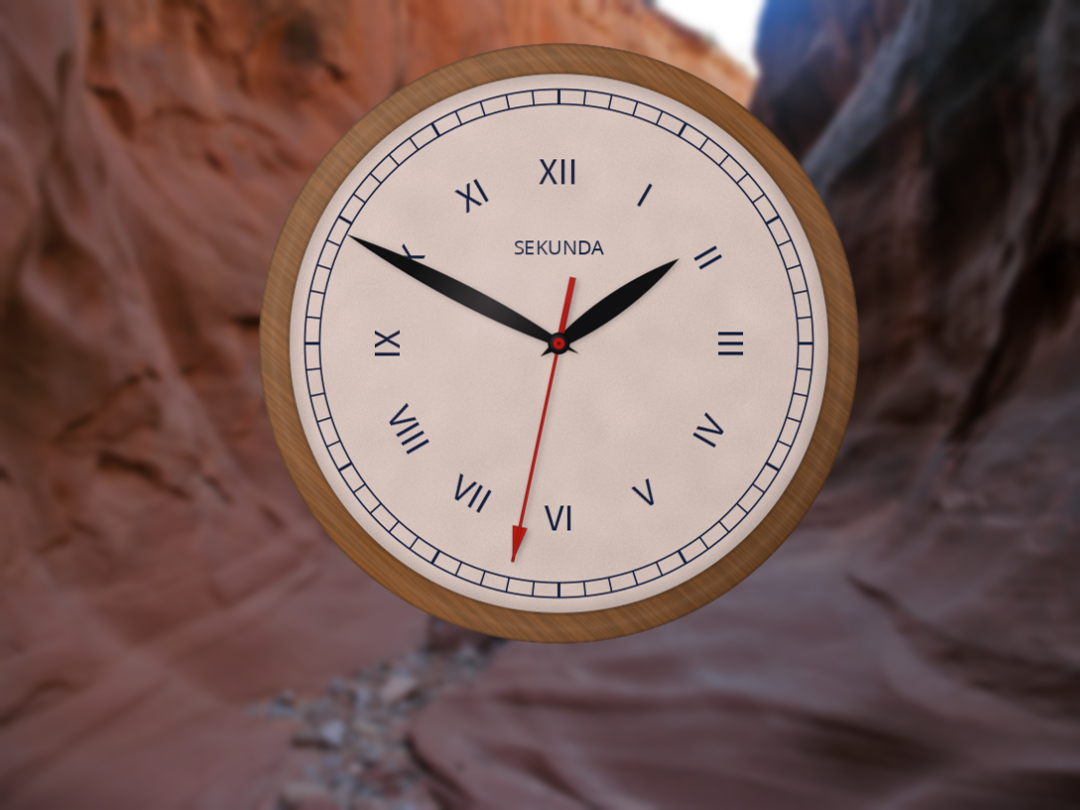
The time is 1h49m32s
